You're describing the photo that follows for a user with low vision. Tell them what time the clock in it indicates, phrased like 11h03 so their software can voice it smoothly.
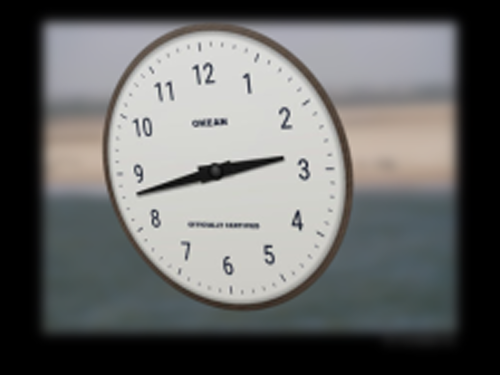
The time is 2h43
